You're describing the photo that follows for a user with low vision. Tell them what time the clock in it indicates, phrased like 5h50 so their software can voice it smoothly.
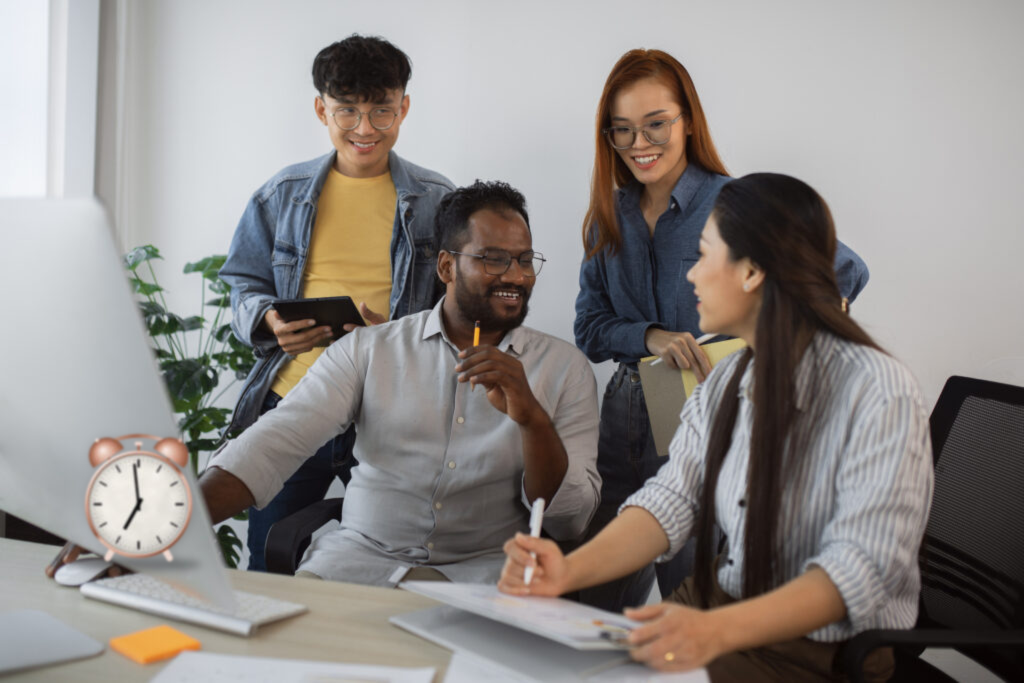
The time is 6h59
